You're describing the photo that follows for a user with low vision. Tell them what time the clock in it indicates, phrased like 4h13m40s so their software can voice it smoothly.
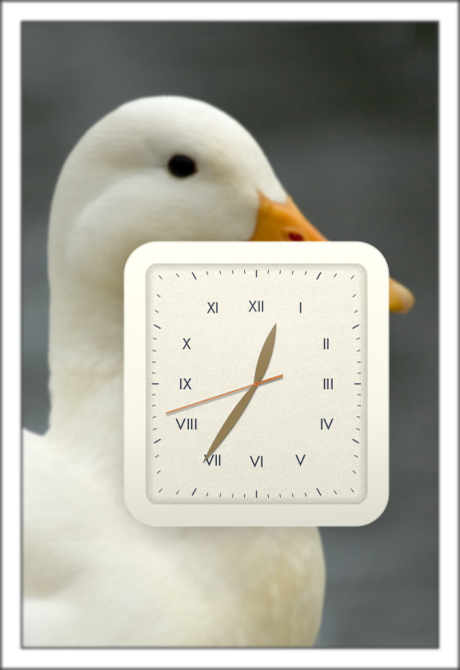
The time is 12h35m42s
